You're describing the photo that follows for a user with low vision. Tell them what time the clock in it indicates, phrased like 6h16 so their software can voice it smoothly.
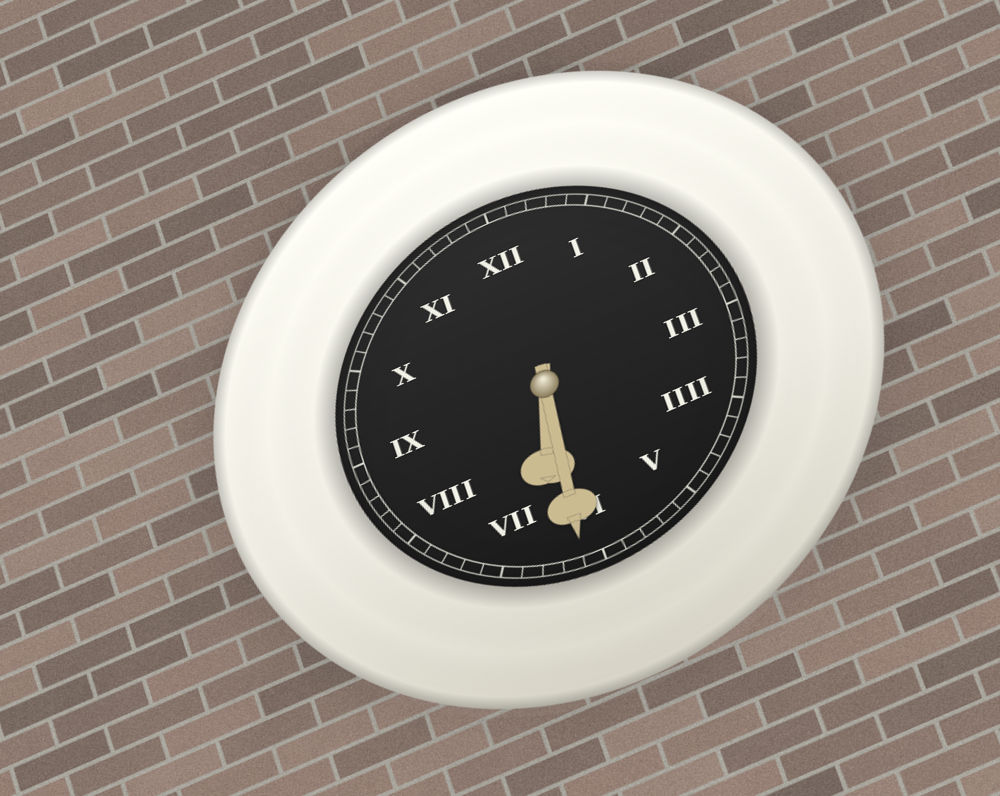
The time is 6h31
